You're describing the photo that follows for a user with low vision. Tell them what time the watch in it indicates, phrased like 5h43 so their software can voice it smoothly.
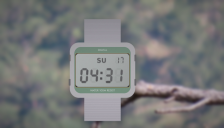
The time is 4h31
